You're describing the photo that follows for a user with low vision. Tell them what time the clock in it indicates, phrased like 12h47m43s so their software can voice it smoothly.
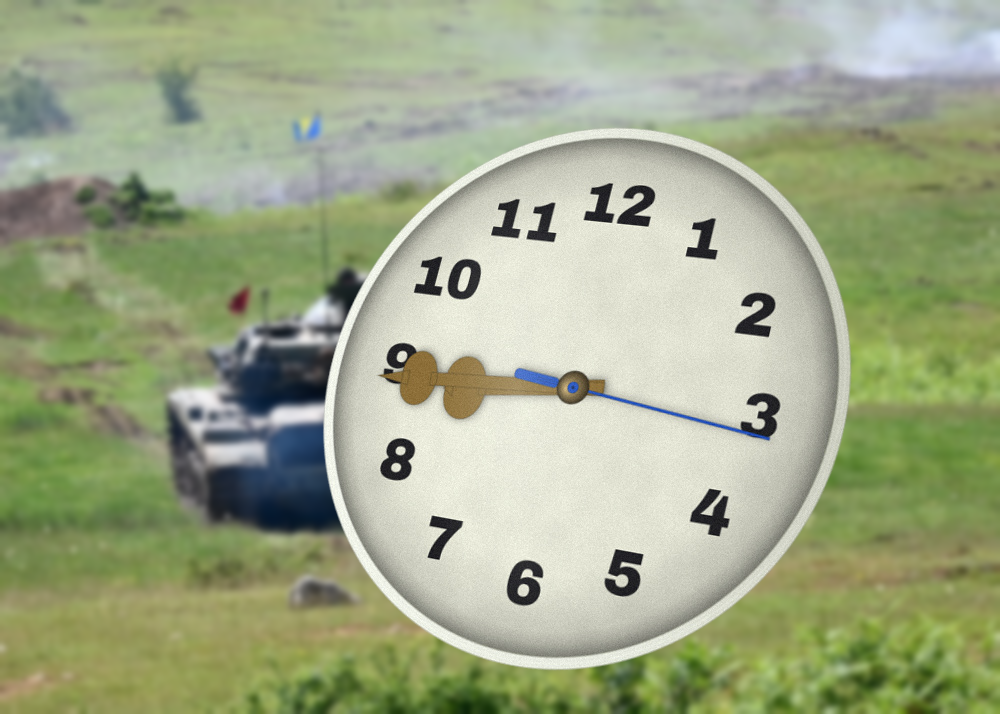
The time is 8h44m16s
